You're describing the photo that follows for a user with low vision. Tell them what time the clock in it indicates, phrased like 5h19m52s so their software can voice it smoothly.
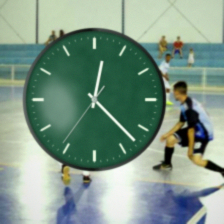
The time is 12h22m36s
